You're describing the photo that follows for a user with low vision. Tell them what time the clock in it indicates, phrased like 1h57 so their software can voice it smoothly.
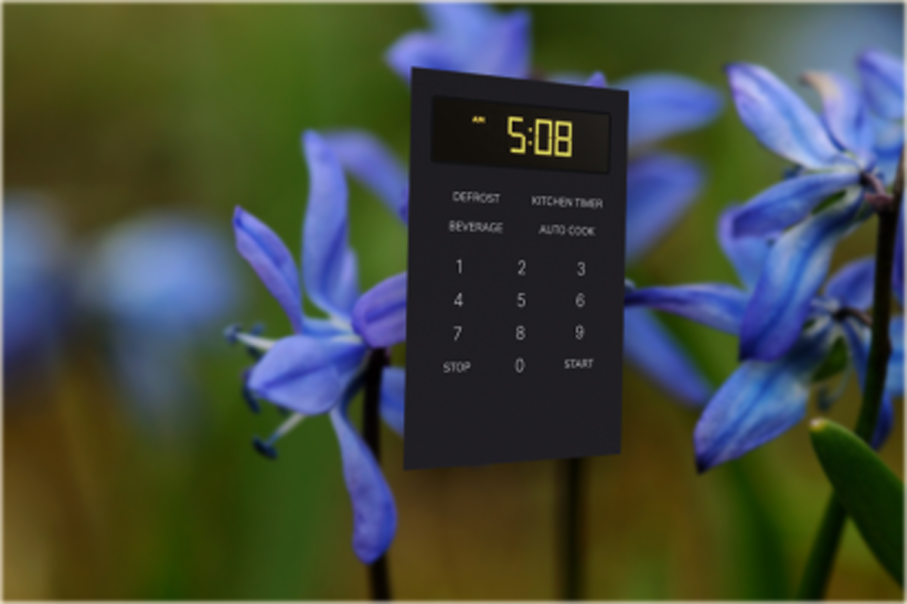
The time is 5h08
